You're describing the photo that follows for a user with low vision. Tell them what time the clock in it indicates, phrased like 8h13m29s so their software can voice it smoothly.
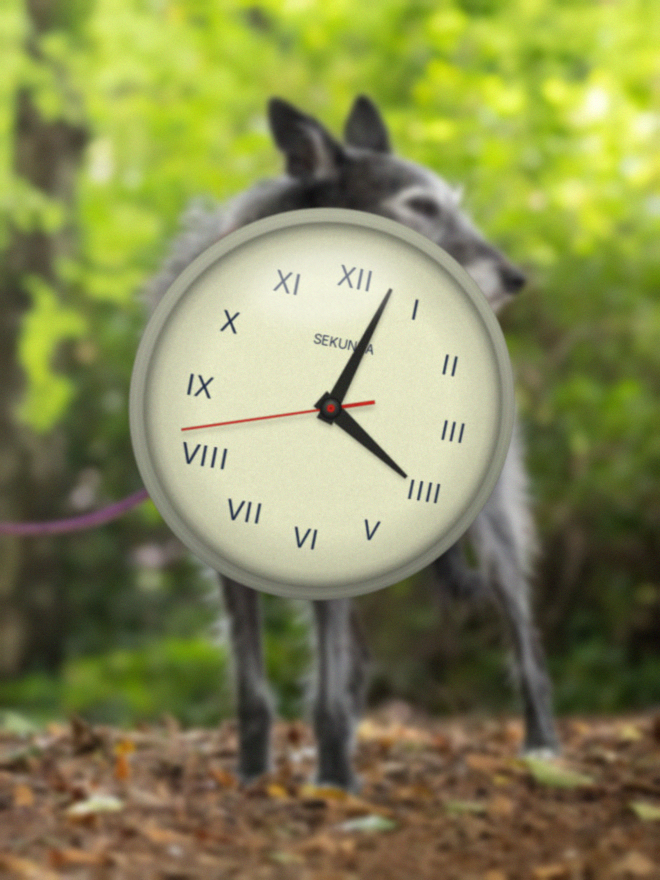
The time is 4h02m42s
